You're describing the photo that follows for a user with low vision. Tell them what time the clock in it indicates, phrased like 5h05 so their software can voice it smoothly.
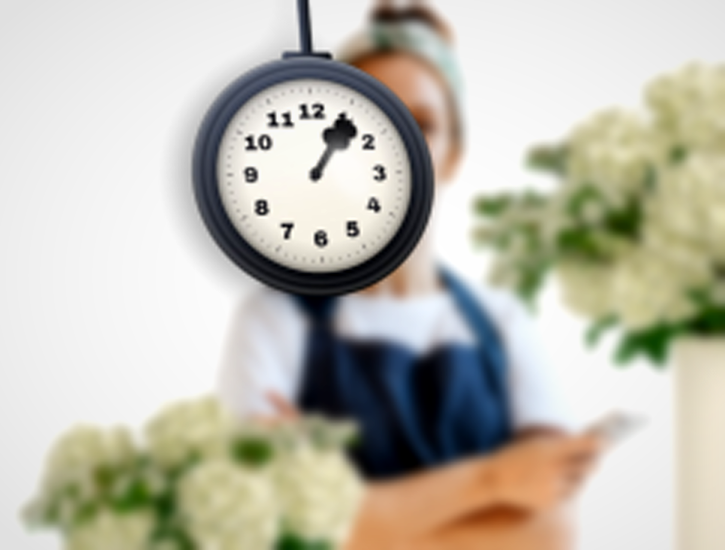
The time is 1h06
